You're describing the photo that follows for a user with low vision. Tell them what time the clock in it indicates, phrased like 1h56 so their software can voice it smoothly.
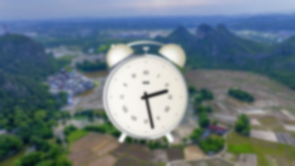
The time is 2h28
